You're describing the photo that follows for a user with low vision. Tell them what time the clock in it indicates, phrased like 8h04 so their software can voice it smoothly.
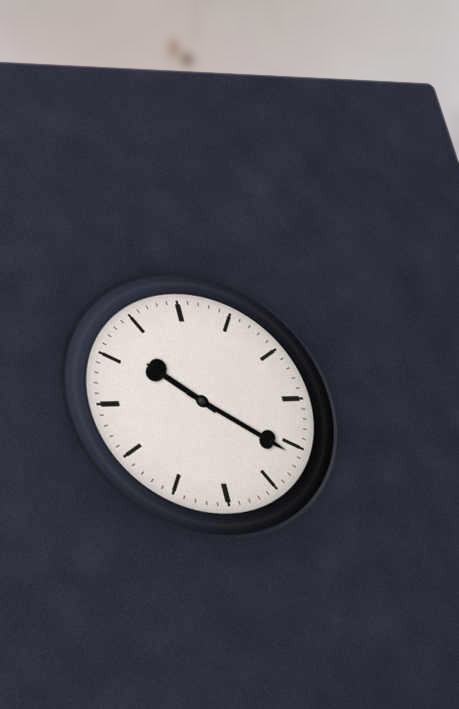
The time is 10h21
